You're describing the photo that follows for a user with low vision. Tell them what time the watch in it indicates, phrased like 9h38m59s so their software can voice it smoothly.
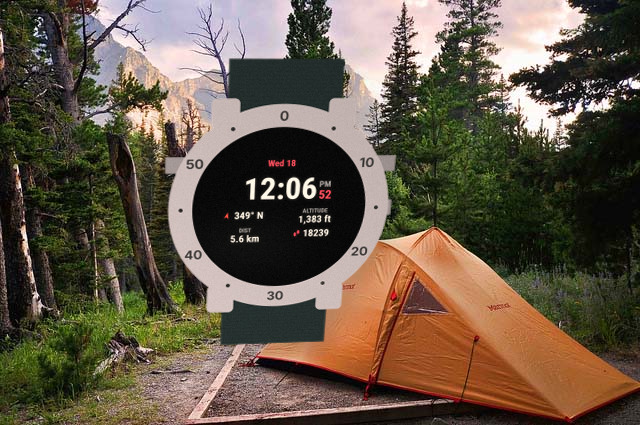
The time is 12h06m52s
